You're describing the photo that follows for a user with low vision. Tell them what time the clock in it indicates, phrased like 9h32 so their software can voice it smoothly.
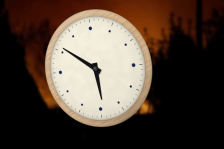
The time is 5h51
